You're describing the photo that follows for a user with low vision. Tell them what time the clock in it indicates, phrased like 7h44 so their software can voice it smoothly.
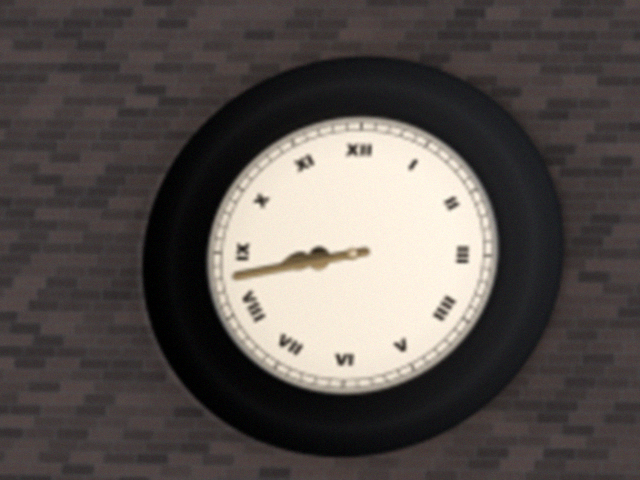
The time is 8h43
